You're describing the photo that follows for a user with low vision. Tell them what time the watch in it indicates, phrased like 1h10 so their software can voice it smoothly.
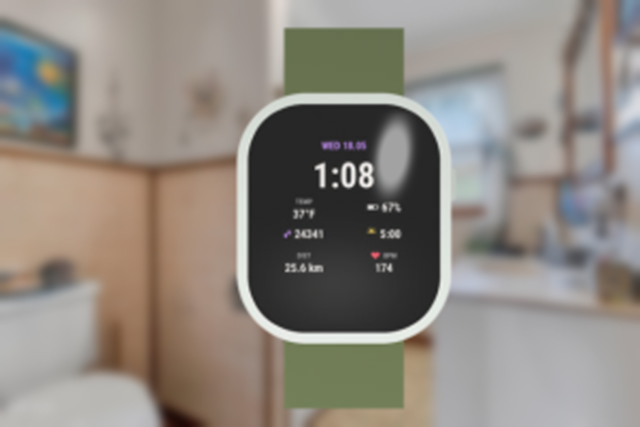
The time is 1h08
